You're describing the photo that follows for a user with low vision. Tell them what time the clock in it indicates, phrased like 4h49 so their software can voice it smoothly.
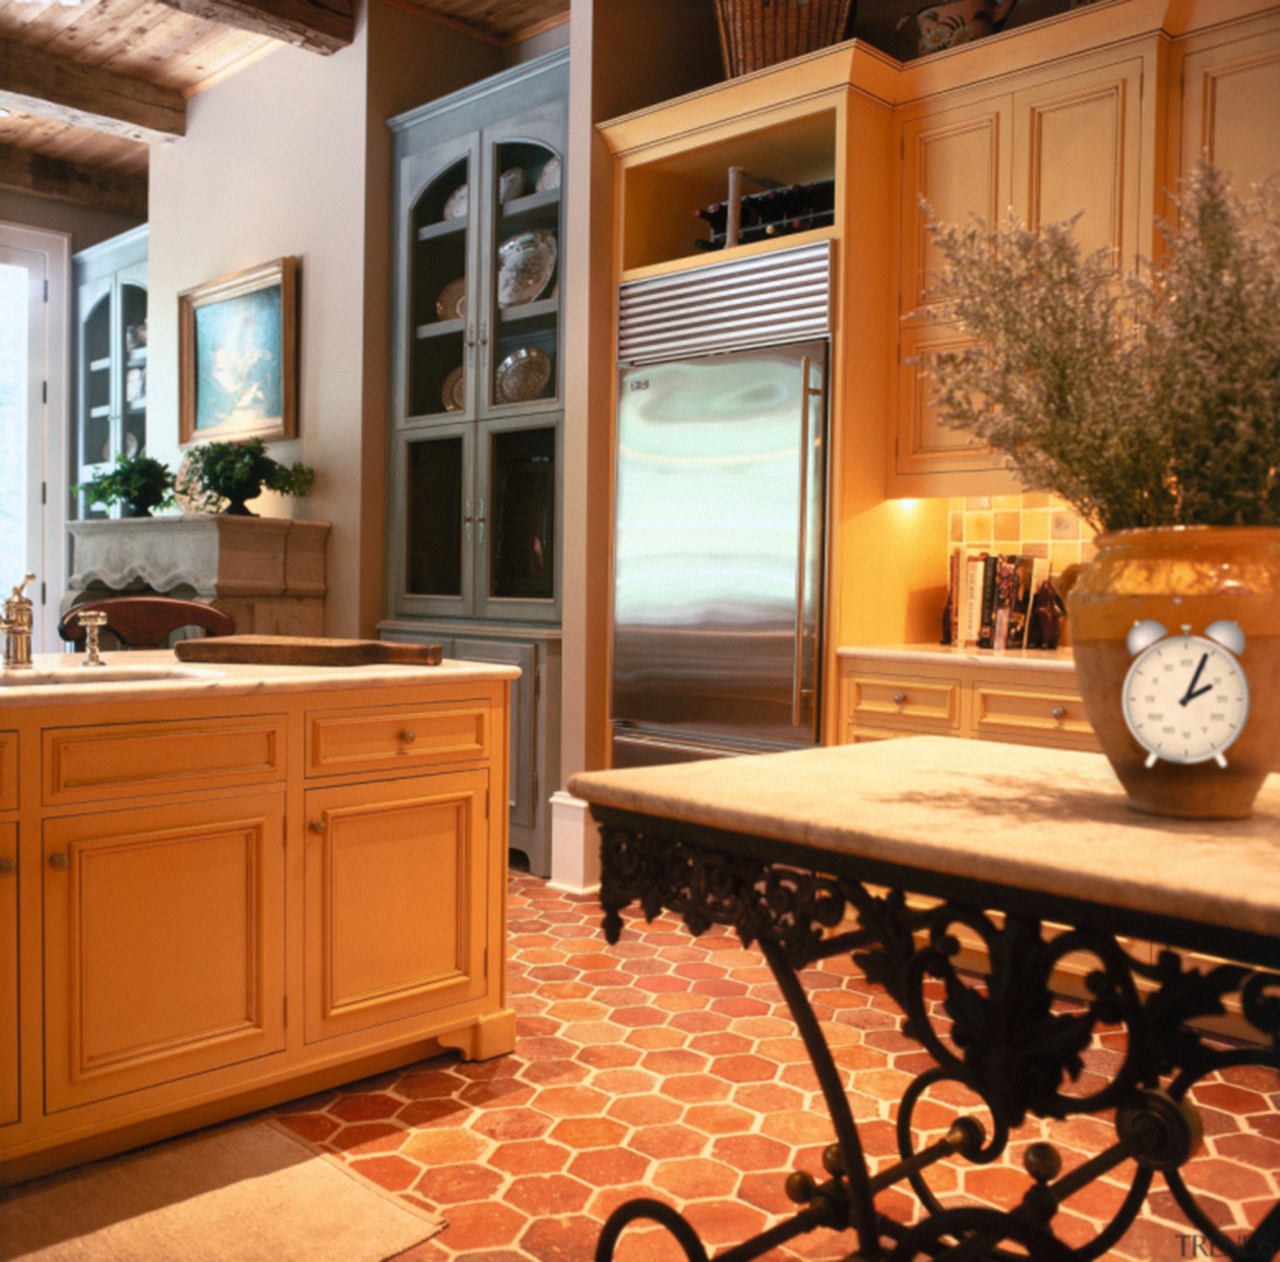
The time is 2h04
